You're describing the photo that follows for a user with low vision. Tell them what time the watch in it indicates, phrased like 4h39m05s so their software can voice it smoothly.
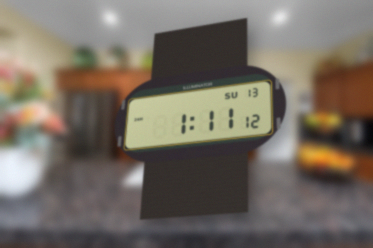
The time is 1h11m12s
